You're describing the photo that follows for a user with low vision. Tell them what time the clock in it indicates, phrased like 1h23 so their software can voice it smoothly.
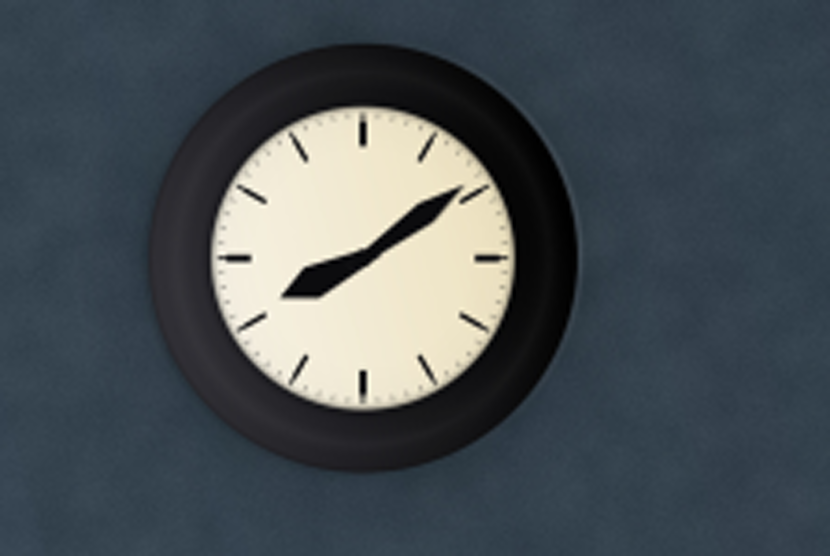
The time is 8h09
